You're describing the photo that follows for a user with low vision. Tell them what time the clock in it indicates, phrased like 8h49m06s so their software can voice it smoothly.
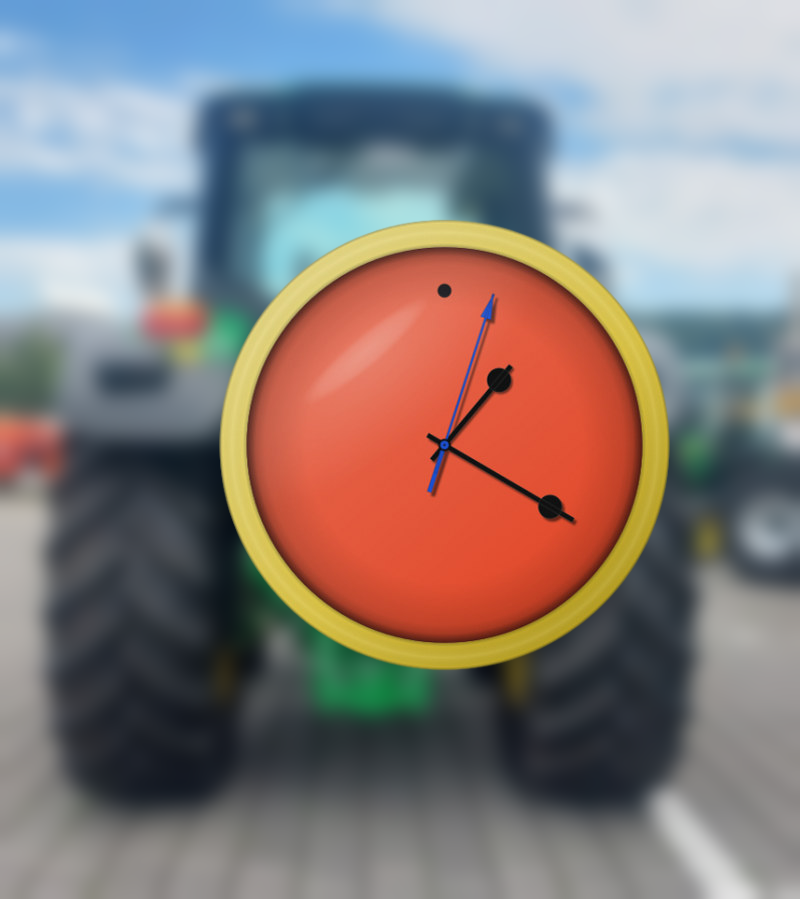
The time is 1h20m03s
